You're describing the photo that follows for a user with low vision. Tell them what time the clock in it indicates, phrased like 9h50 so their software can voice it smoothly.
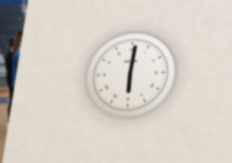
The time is 6h01
